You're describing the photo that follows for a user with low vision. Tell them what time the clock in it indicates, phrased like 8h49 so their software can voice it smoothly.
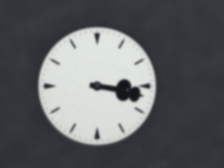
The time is 3h17
